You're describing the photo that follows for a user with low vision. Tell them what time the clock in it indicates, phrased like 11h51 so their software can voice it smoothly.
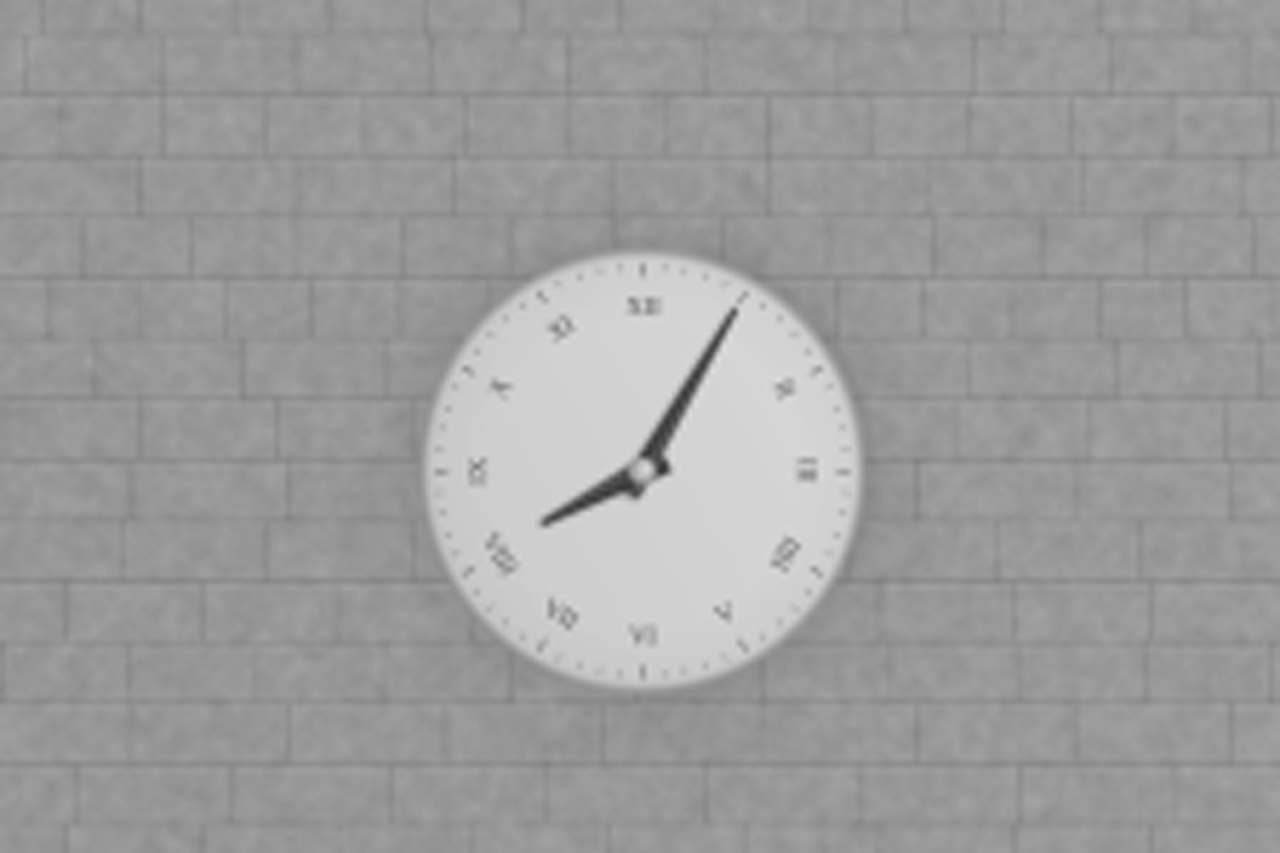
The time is 8h05
